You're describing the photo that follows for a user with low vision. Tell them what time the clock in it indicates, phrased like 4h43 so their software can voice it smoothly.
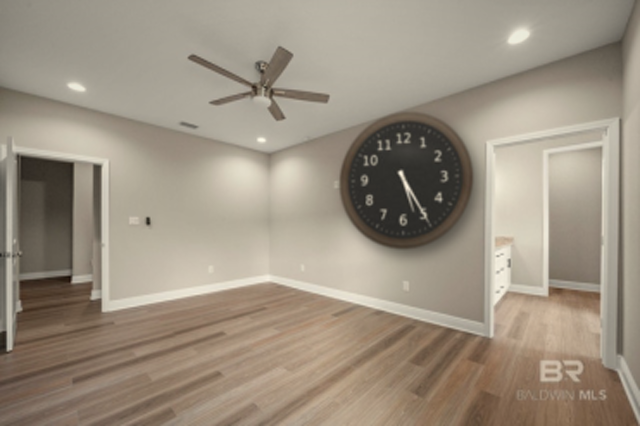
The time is 5h25
